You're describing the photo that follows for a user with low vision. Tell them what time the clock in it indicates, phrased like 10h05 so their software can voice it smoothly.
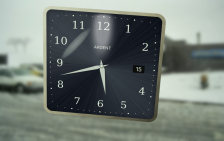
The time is 5h42
